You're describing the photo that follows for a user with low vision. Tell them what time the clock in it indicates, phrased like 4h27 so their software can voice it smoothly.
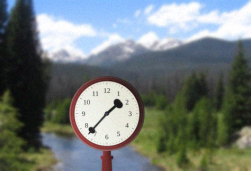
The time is 1h37
